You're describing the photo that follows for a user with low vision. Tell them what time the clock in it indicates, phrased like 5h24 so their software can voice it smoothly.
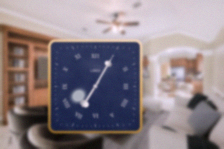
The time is 7h05
